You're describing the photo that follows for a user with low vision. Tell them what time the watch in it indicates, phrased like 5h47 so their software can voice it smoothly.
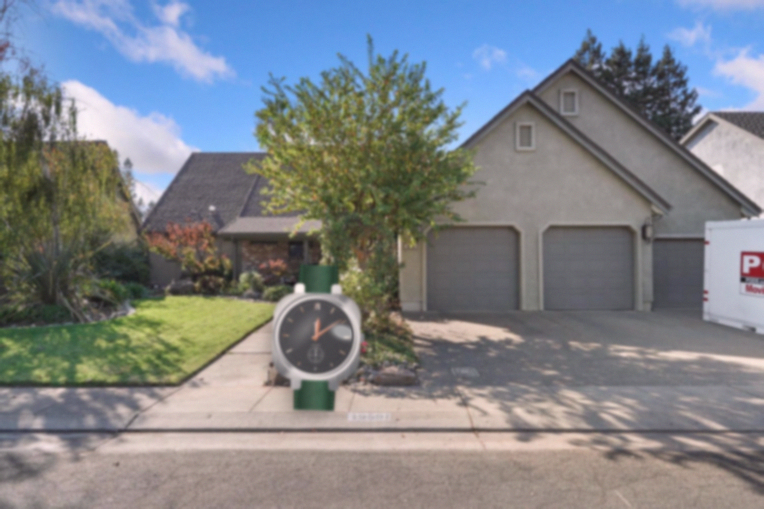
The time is 12h09
